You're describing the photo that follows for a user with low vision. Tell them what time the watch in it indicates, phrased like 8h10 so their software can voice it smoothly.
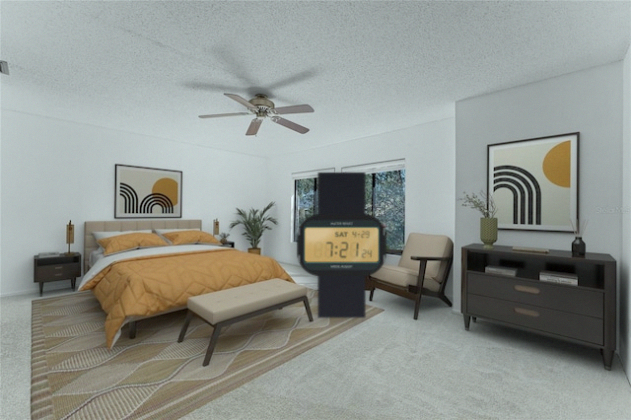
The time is 7h21
